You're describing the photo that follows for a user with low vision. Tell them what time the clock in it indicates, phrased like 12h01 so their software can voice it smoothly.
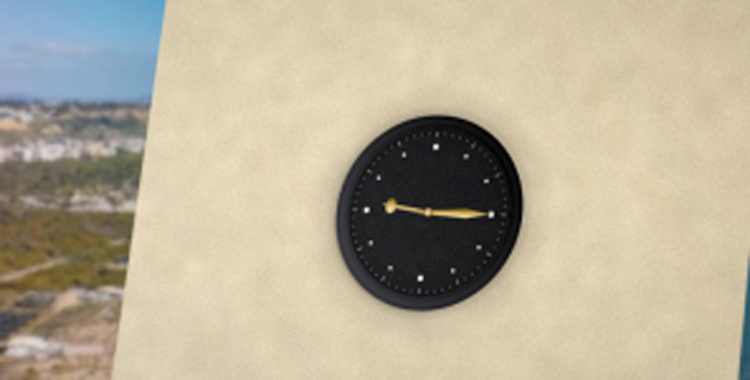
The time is 9h15
